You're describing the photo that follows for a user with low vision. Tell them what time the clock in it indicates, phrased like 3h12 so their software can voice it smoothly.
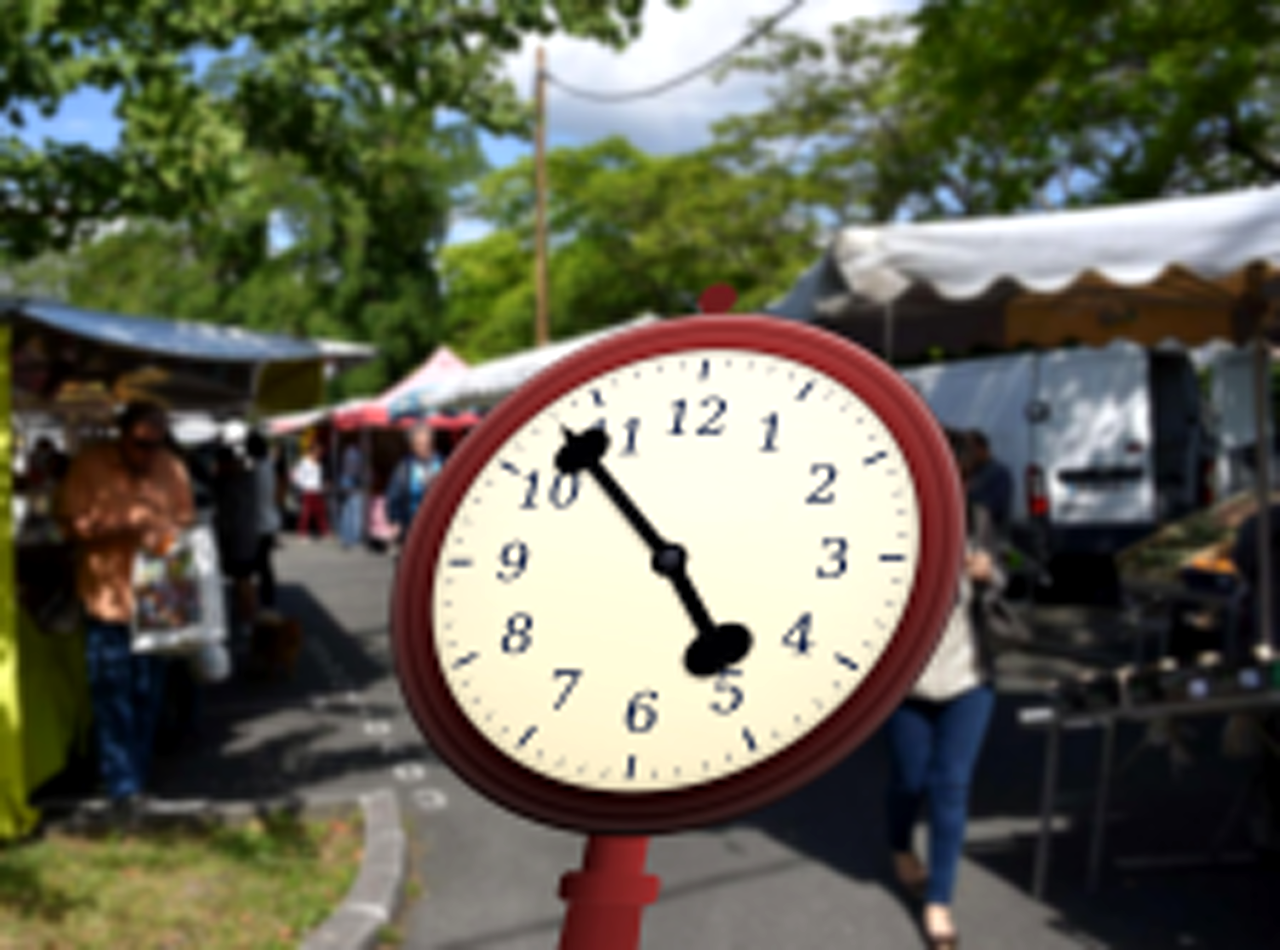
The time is 4h53
